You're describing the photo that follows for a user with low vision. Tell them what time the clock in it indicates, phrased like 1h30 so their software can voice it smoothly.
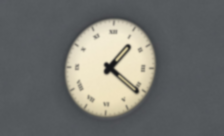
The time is 1h21
